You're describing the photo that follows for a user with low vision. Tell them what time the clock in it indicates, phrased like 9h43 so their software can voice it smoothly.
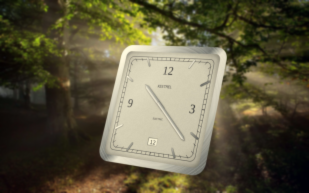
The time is 10h22
